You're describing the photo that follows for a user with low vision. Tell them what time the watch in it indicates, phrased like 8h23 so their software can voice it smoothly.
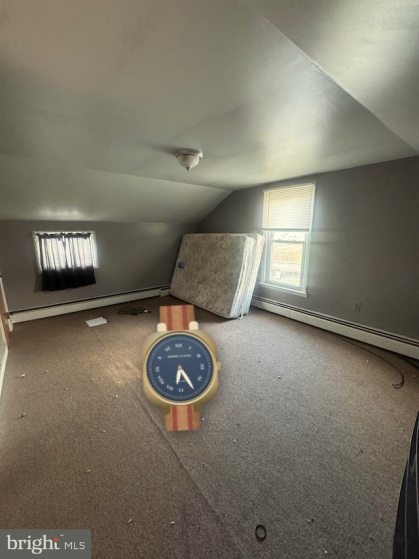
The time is 6h25
